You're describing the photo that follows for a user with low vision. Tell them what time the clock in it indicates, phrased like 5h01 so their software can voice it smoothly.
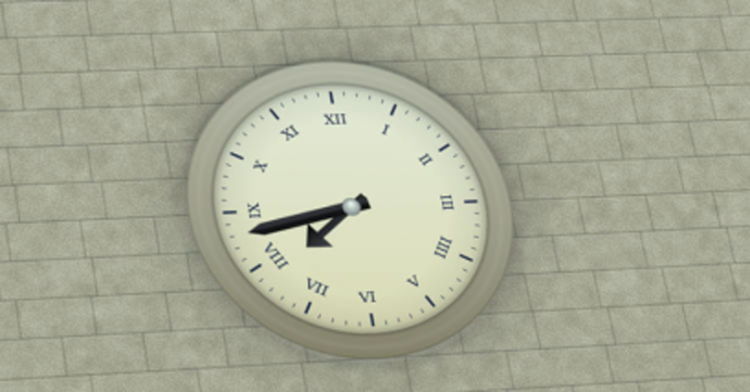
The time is 7h43
